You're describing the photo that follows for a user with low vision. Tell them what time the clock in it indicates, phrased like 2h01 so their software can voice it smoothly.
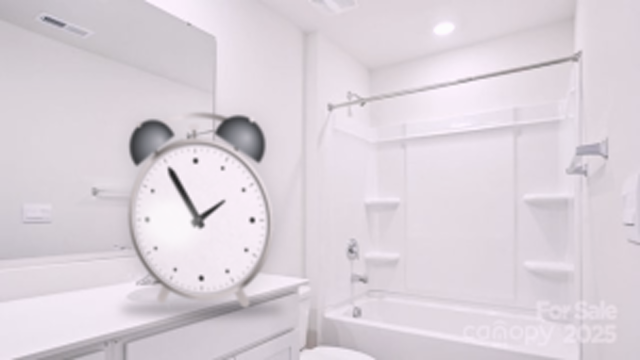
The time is 1h55
